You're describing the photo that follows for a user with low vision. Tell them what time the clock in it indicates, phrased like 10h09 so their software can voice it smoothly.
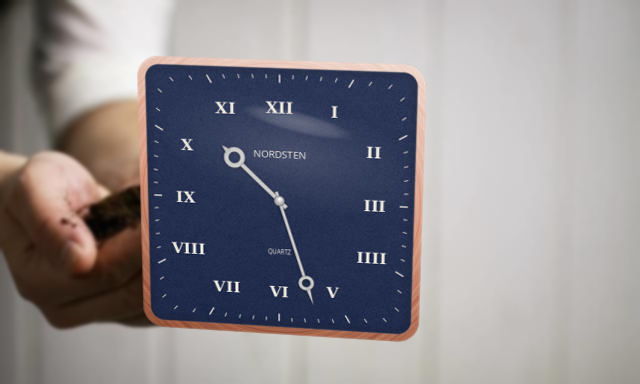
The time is 10h27
